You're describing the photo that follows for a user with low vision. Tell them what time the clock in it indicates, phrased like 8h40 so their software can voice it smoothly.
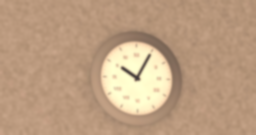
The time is 10h05
